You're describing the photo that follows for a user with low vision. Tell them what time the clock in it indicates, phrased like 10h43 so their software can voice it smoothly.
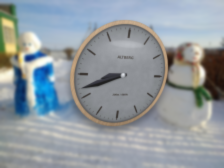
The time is 8h42
